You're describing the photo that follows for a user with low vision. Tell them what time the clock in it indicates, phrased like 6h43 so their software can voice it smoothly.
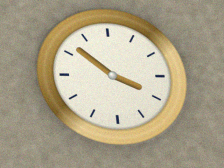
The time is 3h52
